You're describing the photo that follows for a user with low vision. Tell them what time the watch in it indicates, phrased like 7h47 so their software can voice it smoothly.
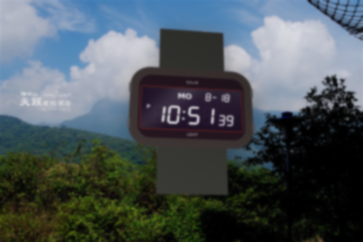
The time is 10h51
